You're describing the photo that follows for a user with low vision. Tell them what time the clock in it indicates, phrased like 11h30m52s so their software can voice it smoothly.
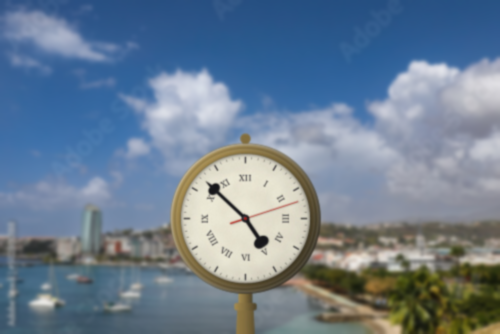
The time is 4h52m12s
